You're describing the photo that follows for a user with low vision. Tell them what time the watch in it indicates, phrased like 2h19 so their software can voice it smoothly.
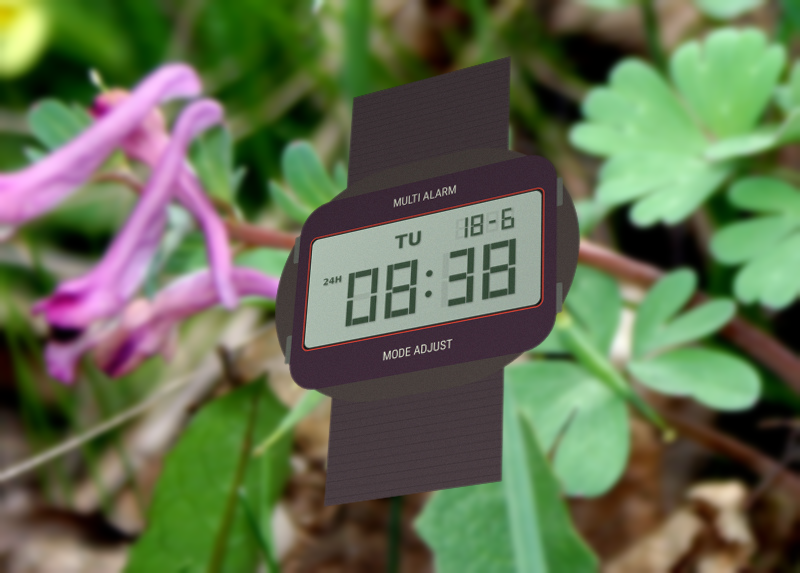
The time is 8h38
